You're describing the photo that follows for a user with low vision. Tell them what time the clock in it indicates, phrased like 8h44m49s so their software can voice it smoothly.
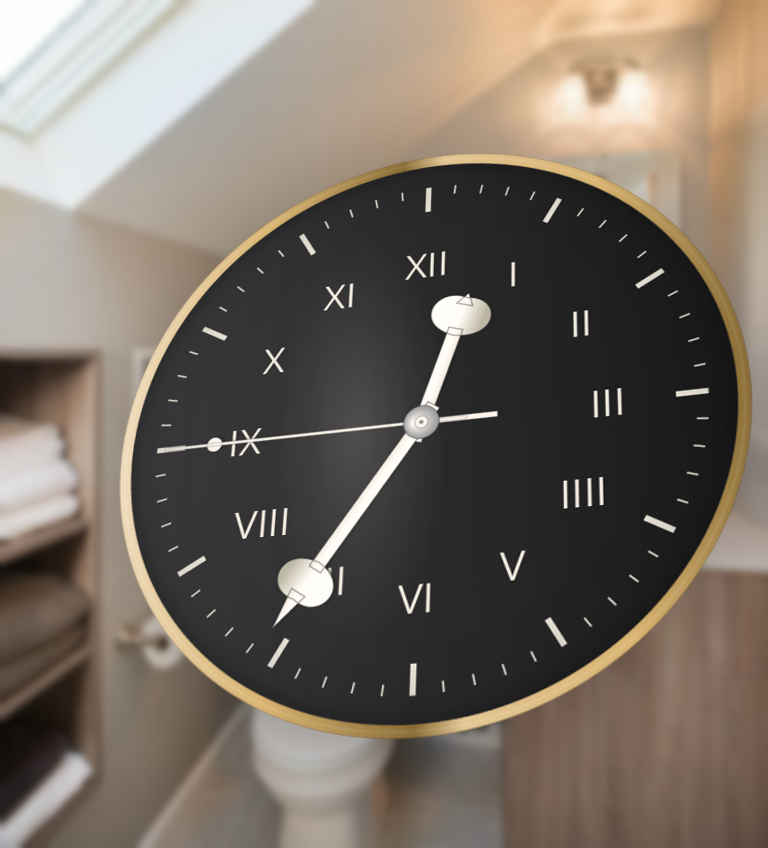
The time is 12h35m45s
